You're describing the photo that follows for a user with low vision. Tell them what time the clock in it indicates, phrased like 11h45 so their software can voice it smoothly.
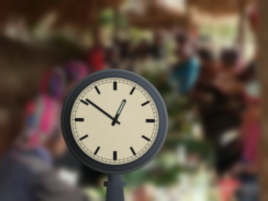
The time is 12h51
